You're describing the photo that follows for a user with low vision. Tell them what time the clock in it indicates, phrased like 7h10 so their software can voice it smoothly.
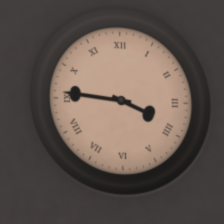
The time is 3h46
